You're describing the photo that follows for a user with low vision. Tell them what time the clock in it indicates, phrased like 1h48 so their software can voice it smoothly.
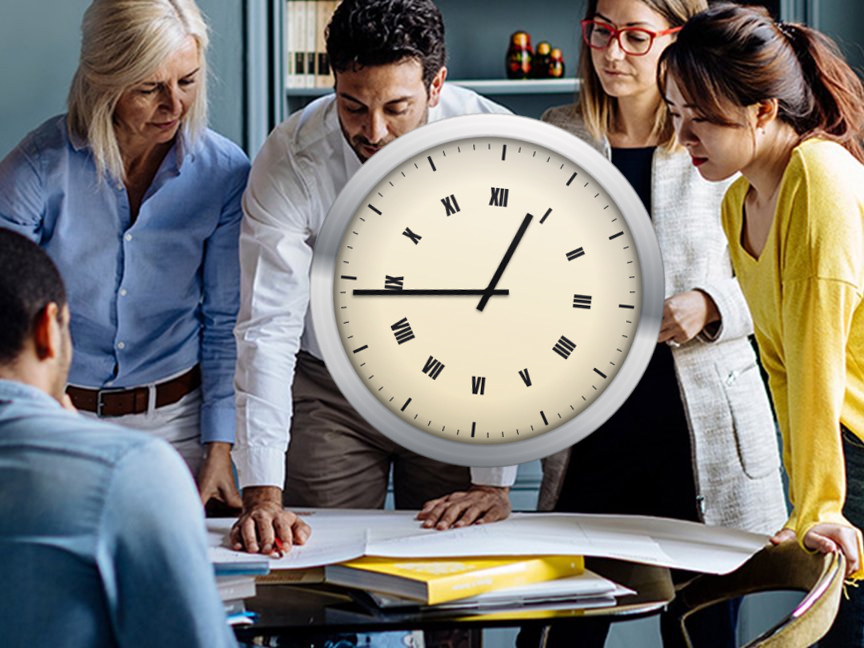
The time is 12h44
